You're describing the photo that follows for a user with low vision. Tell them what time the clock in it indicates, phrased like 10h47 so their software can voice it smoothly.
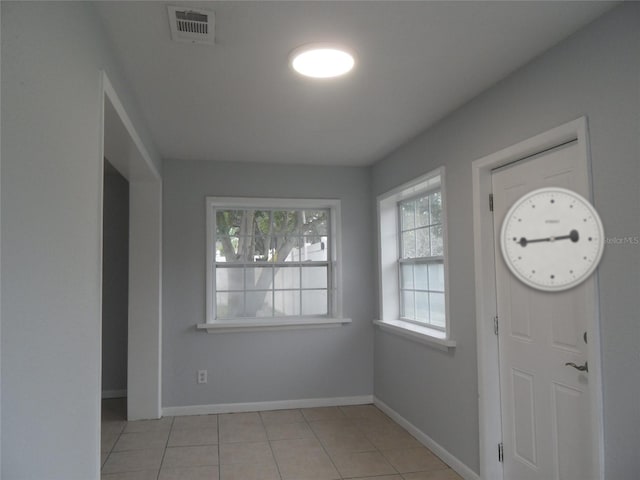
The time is 2h44
